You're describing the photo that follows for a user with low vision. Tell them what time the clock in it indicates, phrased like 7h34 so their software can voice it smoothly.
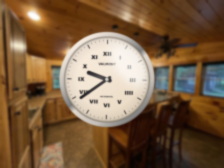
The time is 9h39
